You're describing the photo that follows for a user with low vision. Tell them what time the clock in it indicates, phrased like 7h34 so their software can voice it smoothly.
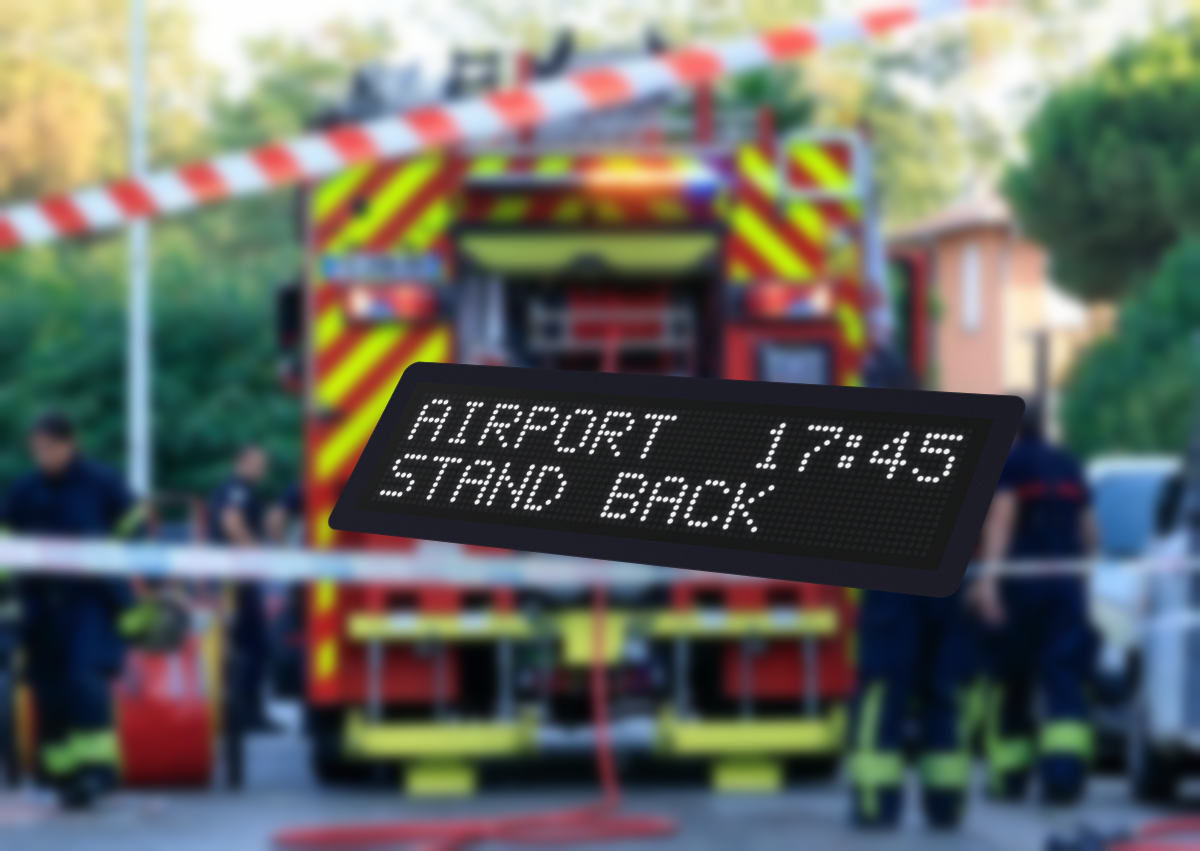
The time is 17h45
